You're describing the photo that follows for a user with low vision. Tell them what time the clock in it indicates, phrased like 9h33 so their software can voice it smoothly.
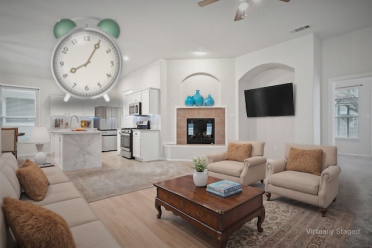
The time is 8h05
